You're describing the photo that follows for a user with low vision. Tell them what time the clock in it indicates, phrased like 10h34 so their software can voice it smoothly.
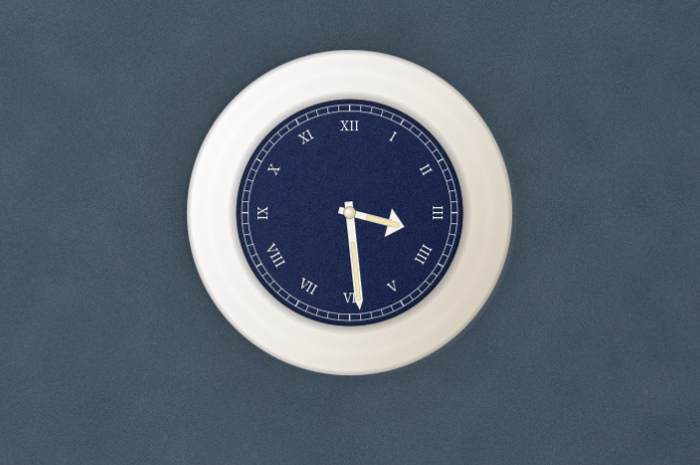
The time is 3h29
